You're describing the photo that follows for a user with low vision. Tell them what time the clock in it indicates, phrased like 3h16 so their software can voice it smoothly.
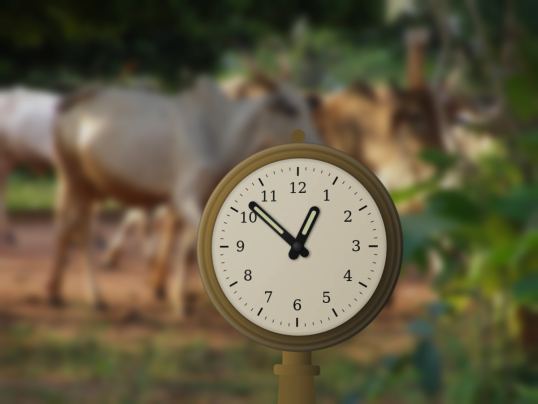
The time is 12h52
